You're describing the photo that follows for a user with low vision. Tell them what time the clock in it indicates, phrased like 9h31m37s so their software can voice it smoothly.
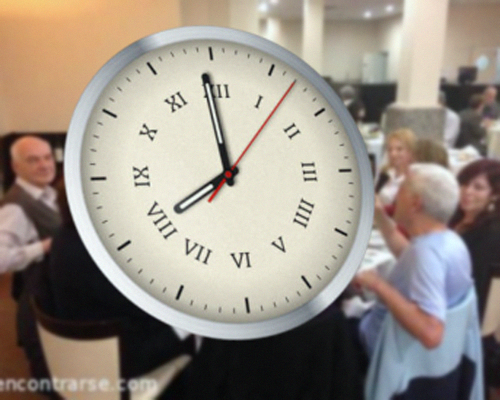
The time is 7h59m07s
